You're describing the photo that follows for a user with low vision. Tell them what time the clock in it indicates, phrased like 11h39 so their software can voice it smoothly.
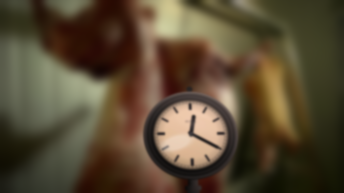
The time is 12h20
